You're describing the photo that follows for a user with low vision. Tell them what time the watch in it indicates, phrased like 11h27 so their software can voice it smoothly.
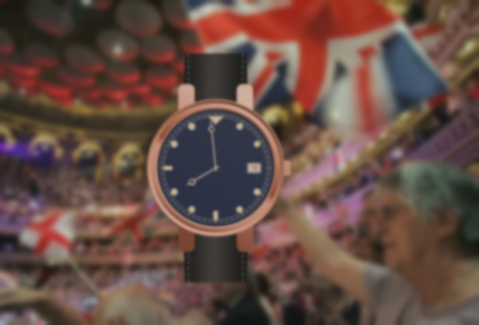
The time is 7h59
